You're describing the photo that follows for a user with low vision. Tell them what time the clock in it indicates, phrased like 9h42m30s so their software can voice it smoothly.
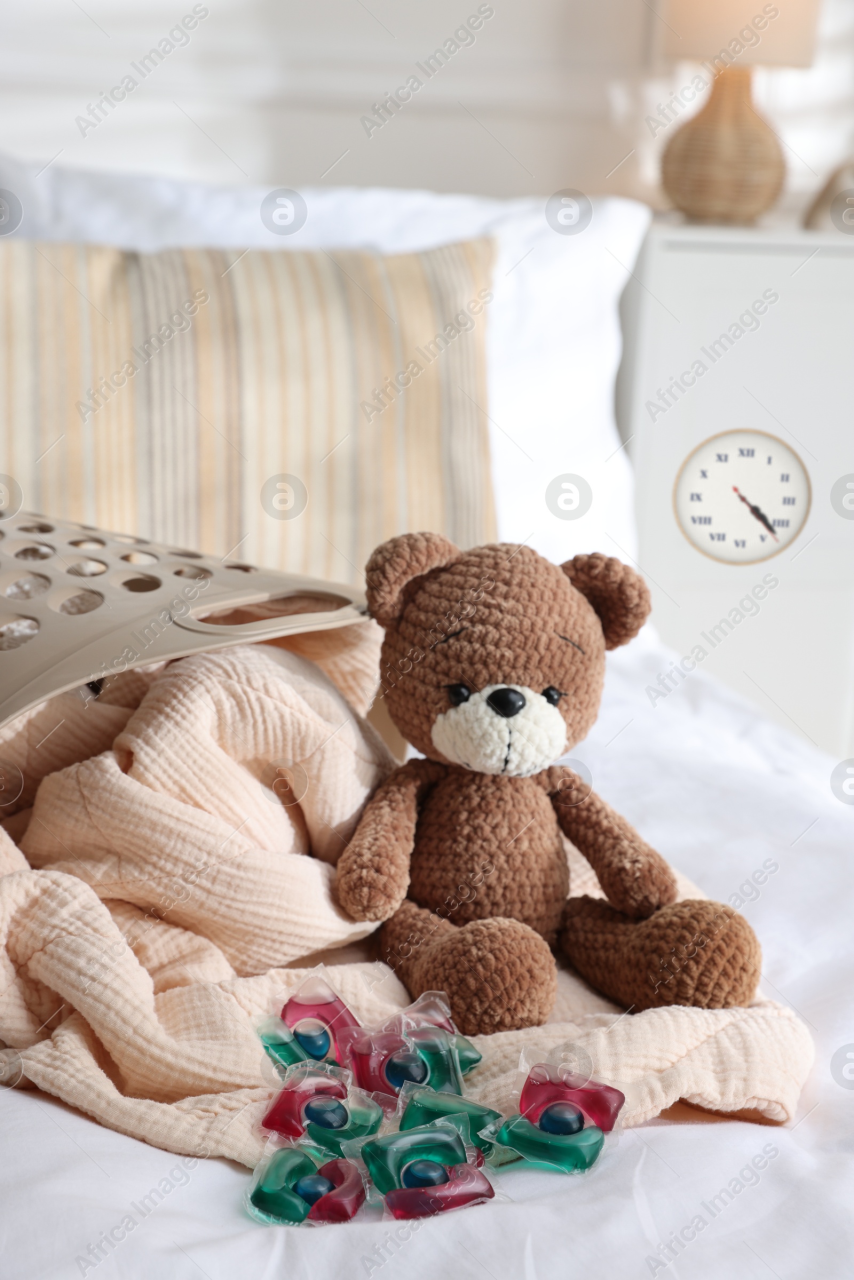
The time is 4h22m23s
